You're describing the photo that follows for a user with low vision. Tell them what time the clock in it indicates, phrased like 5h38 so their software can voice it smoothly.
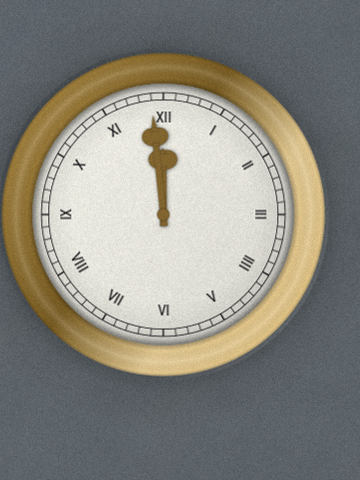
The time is 11h59
